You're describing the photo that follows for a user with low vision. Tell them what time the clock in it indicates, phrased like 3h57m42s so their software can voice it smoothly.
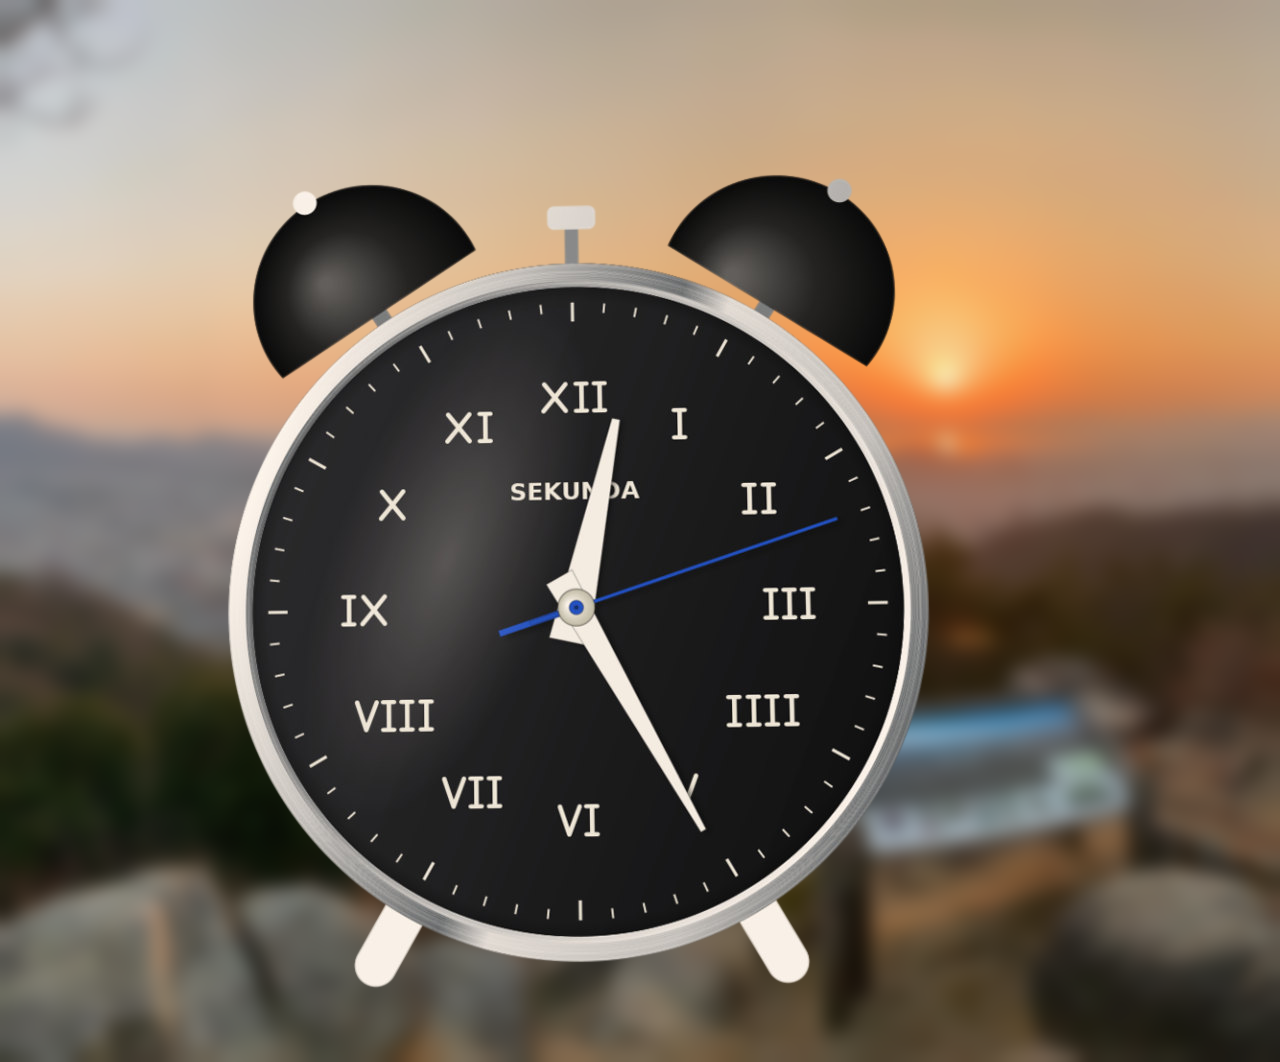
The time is 12h25m12s
